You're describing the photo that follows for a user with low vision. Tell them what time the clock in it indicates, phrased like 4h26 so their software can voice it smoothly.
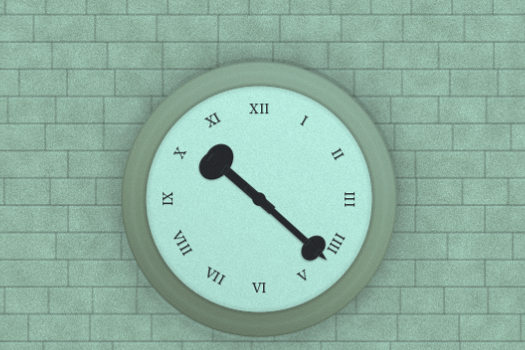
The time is 10h22
